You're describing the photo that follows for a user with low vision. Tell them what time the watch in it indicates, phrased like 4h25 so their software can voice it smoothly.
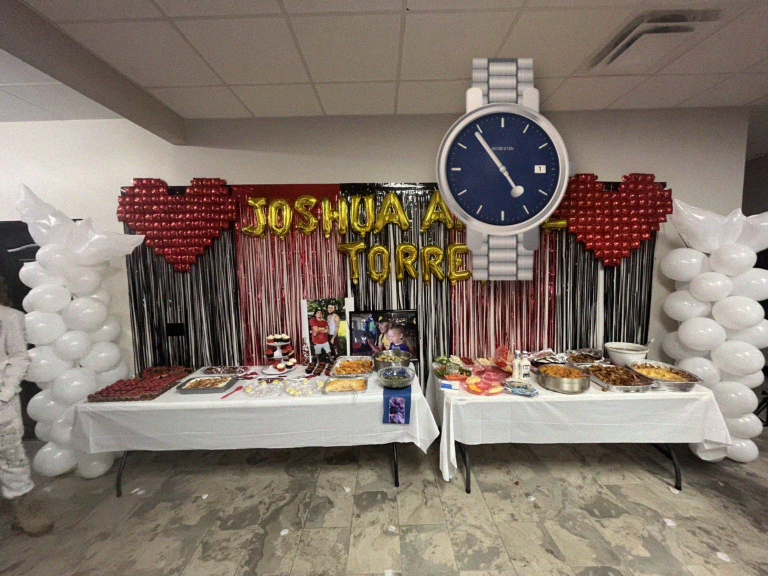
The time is 4h54
